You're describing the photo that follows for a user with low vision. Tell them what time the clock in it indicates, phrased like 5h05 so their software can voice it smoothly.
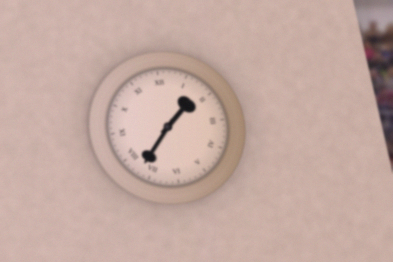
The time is 1h37
